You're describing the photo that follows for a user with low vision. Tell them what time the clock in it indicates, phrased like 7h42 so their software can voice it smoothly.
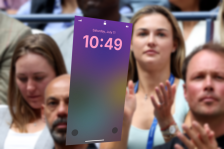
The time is 10h49
